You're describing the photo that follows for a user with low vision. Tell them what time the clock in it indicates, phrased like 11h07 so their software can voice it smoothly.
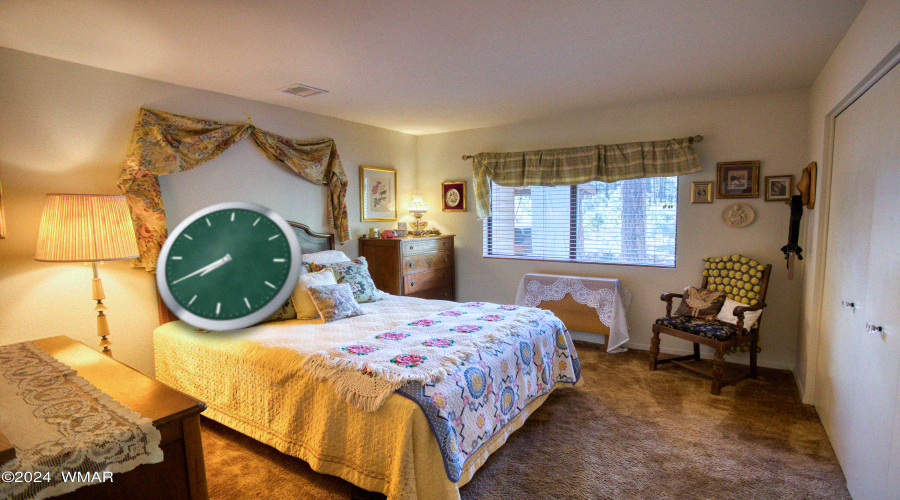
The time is 7h40
